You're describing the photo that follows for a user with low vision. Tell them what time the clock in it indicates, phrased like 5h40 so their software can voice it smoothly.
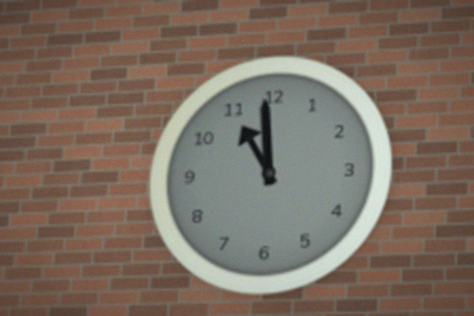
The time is 10h59
